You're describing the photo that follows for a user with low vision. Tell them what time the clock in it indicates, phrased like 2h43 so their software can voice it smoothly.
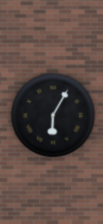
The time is 6h05
